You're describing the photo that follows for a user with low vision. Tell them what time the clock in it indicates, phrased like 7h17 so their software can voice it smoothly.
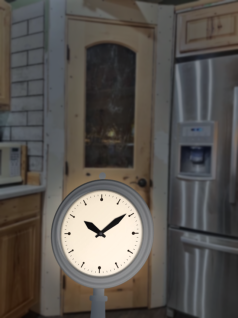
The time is 10h09
